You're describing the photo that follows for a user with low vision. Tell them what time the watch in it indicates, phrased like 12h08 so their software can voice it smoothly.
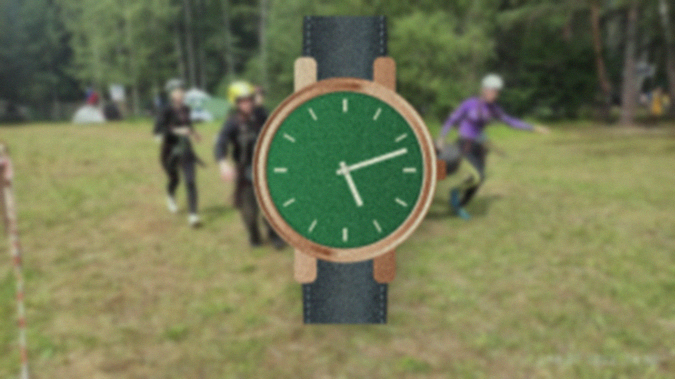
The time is 5h12
